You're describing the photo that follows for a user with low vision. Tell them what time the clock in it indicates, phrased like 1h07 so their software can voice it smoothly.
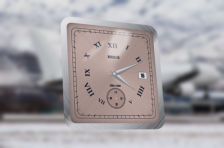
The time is 4h11
